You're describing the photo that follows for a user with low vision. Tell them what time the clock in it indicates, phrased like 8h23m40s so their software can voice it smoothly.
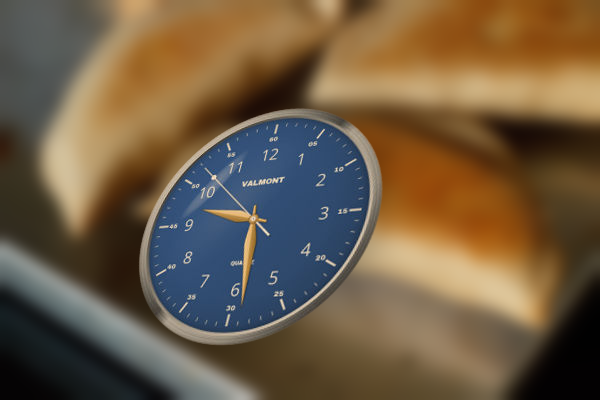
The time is 9h28m52s
